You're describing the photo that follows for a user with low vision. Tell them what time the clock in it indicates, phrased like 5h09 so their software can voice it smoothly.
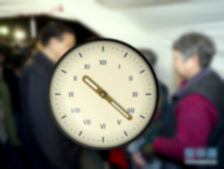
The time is 10h22
